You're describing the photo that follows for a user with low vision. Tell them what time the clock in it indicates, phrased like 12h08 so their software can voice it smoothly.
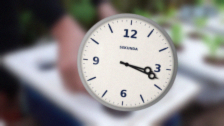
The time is 3h18
